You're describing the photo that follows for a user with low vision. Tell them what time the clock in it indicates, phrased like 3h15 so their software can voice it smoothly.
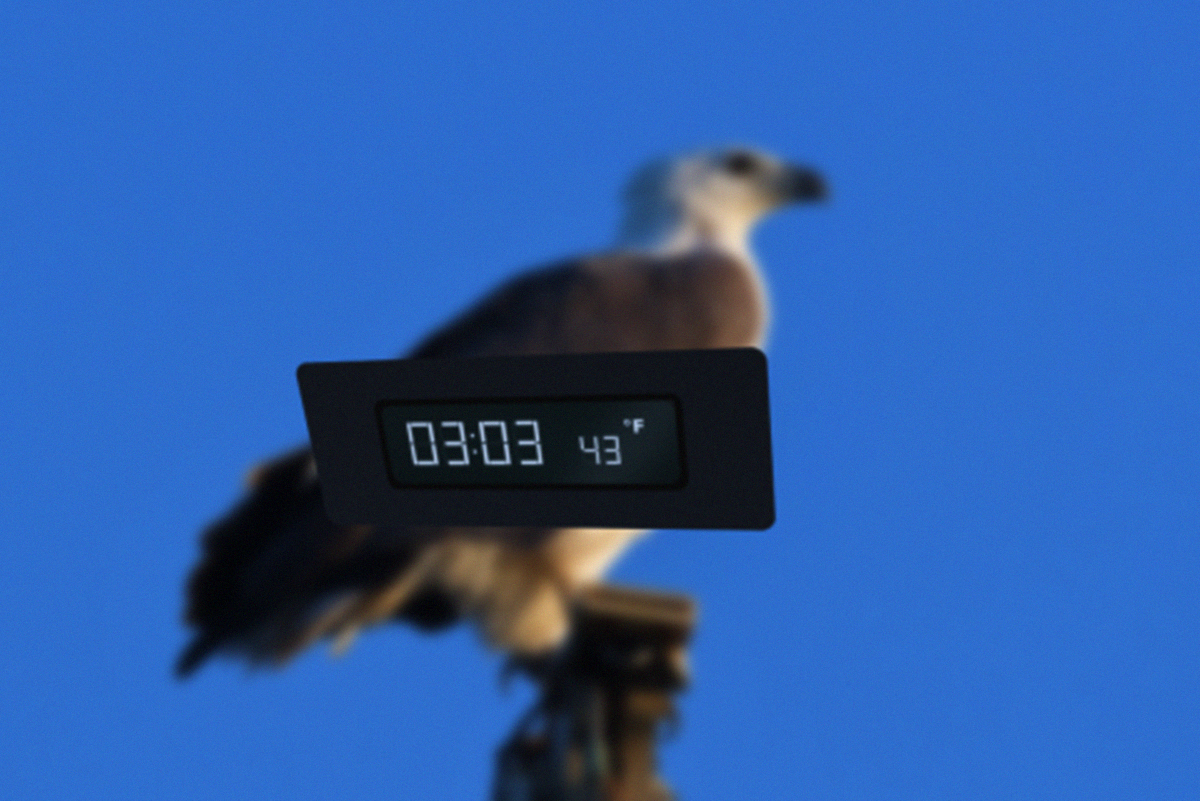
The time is 3h03
